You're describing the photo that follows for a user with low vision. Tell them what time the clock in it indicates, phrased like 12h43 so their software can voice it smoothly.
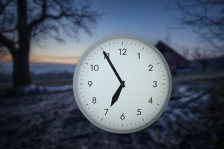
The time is 6h55
